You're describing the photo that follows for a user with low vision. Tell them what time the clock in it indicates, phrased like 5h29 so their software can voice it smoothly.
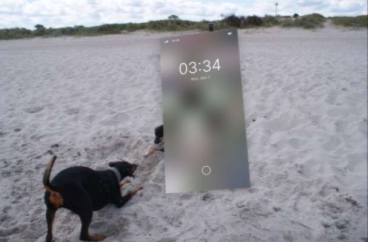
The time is 3h34
